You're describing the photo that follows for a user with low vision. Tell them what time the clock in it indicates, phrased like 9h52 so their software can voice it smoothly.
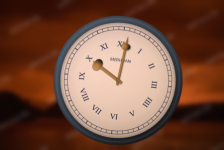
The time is 10h01
